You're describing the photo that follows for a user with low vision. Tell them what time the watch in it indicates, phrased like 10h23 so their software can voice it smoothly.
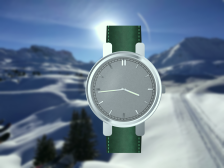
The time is 3h44
